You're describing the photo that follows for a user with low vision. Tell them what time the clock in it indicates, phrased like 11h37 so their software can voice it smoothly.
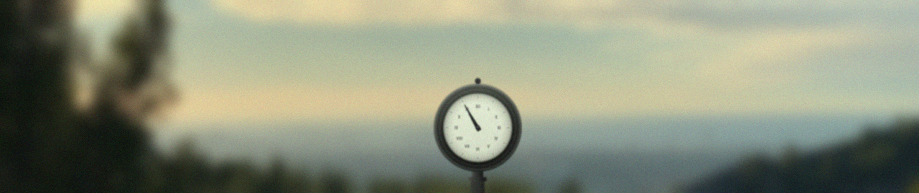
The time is 10h55
